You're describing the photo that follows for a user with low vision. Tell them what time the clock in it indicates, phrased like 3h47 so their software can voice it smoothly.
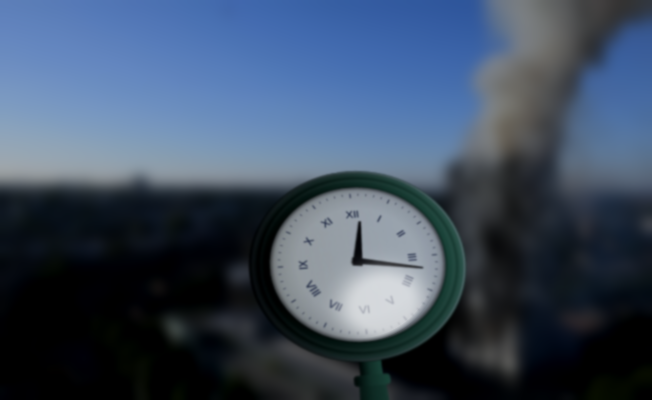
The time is 12h17
